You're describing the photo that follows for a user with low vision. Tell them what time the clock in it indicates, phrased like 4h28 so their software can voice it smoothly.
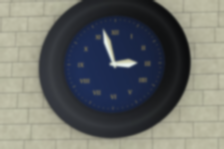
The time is 2h57
